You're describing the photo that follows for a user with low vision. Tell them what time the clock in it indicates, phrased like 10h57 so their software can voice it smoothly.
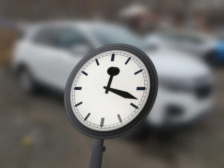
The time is 12h18
